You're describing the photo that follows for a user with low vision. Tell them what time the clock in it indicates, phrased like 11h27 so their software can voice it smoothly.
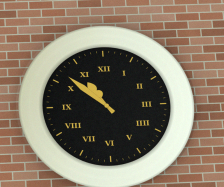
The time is 10h52
